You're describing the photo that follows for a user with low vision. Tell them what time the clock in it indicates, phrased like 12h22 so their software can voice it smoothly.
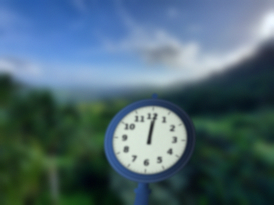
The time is 12h01
